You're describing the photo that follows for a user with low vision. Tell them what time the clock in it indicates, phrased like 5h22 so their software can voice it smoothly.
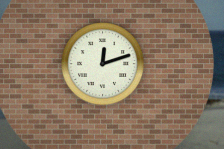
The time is 12h12
